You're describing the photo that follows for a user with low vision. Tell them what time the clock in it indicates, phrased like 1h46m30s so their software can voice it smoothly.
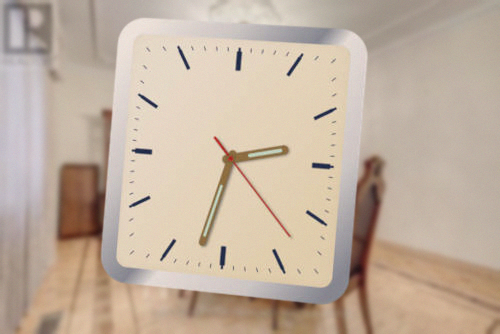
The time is 2h32m23s
